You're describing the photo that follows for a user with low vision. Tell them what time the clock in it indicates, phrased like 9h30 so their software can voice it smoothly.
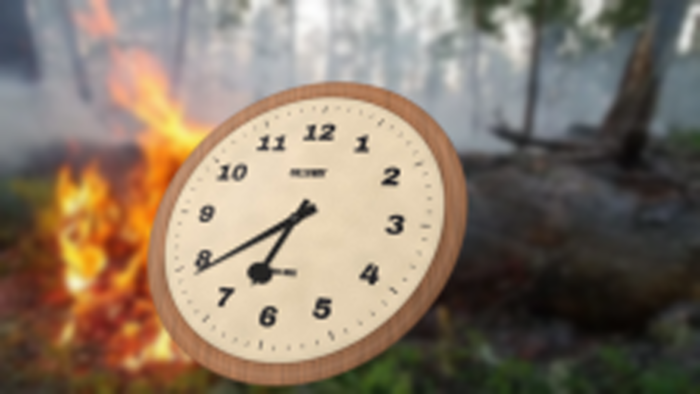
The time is 6h39
